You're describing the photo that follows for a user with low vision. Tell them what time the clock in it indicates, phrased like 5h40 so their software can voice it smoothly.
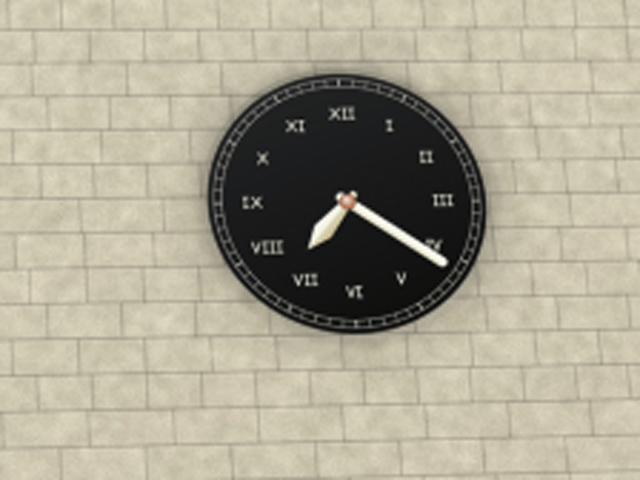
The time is 7h21
